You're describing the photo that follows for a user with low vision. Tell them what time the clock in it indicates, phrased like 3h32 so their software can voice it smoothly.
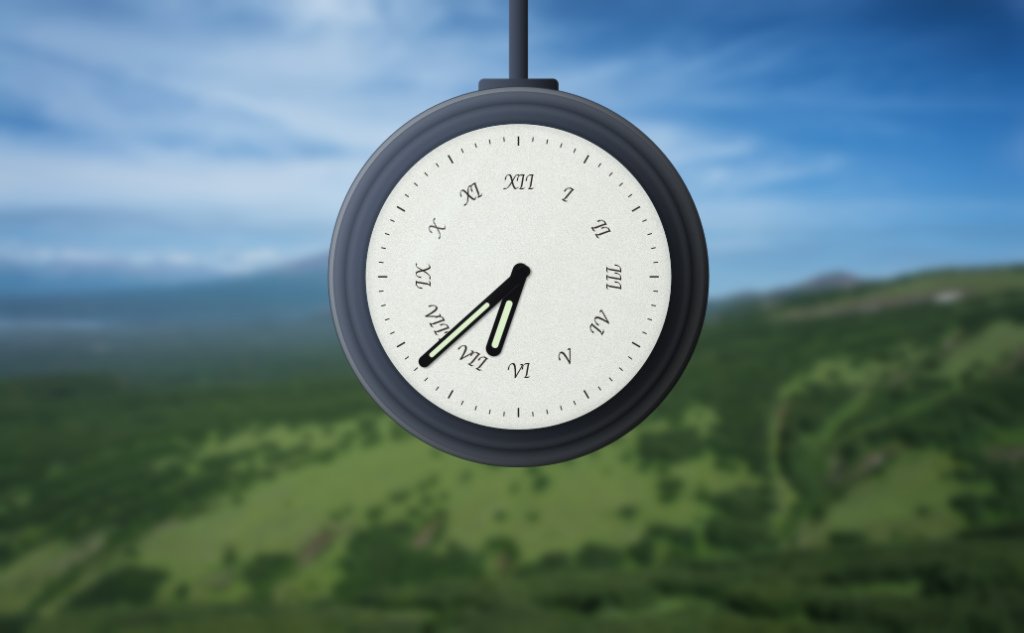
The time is 6h38
